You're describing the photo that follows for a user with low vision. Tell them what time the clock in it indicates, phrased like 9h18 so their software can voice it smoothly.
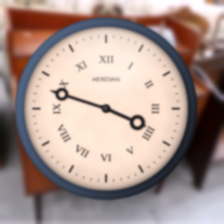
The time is 3h48
